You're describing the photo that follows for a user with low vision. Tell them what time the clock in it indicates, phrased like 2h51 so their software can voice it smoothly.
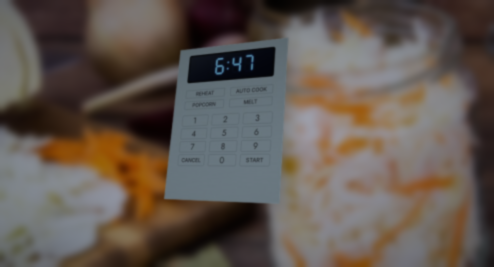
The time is 6h47
